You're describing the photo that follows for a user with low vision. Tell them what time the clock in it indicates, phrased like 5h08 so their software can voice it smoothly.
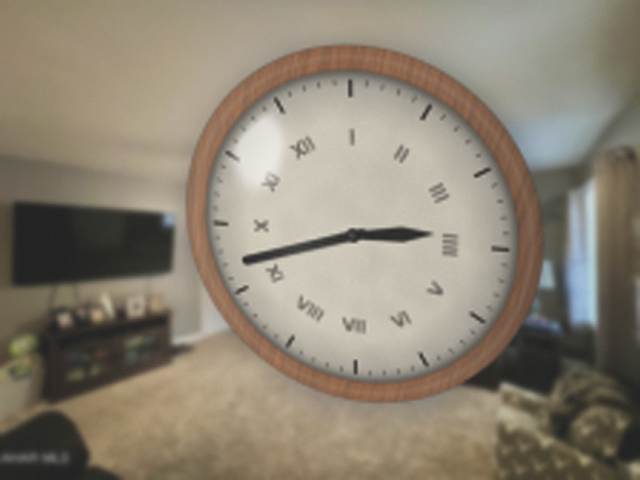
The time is 3h47
